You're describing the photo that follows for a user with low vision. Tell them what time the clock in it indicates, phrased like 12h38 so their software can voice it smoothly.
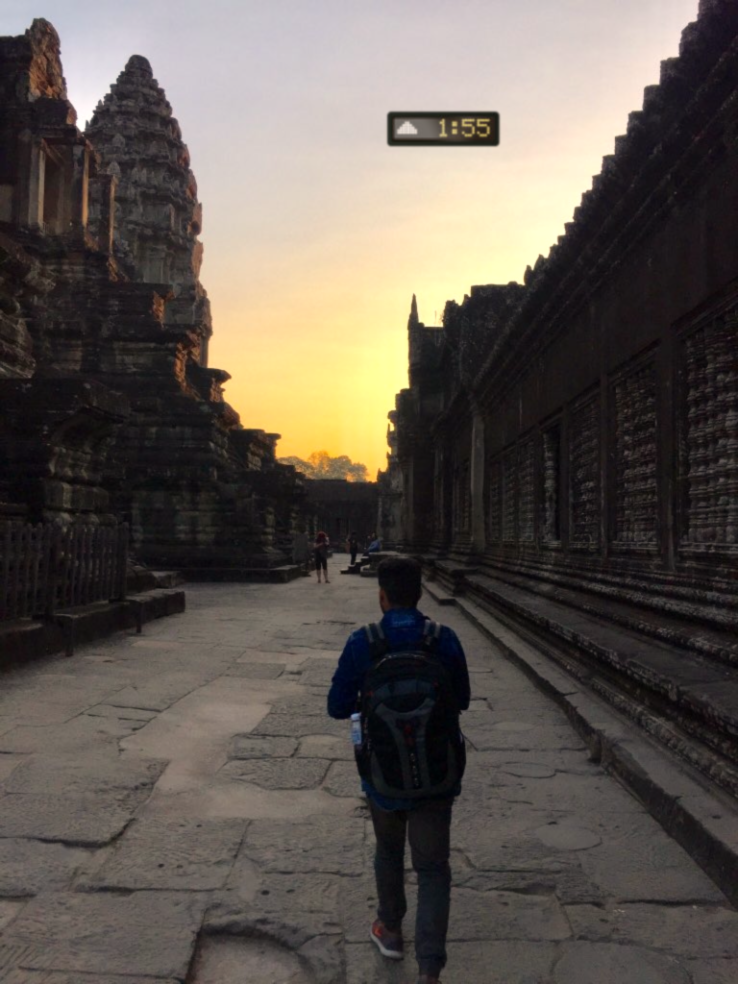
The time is 1h55
